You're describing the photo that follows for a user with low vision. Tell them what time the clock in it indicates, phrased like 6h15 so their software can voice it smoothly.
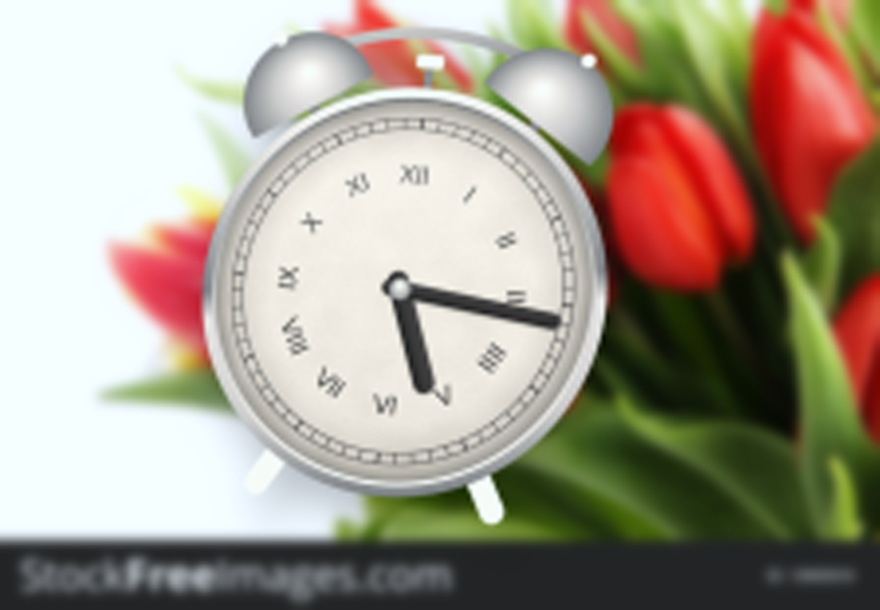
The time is 5h16
